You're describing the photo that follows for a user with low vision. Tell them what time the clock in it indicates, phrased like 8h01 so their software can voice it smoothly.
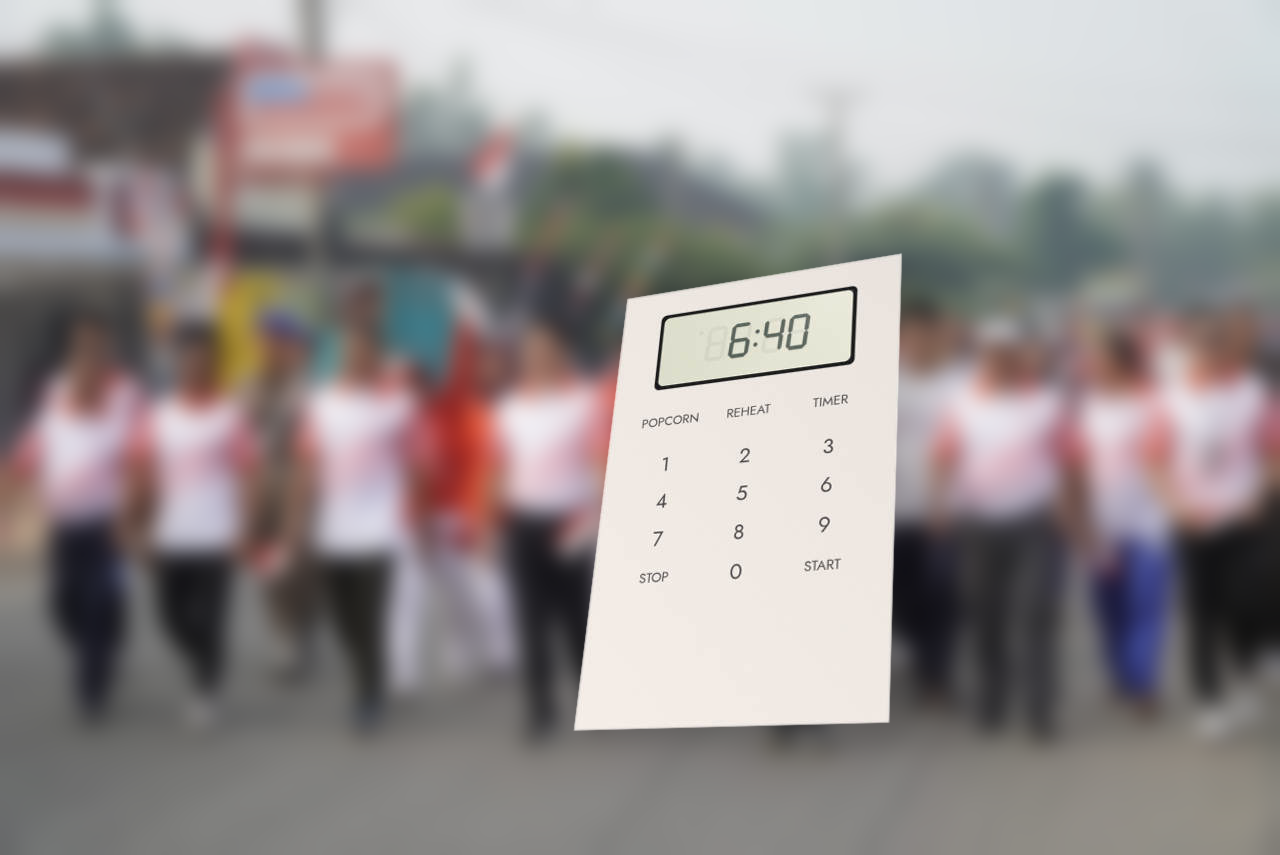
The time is 6h40
